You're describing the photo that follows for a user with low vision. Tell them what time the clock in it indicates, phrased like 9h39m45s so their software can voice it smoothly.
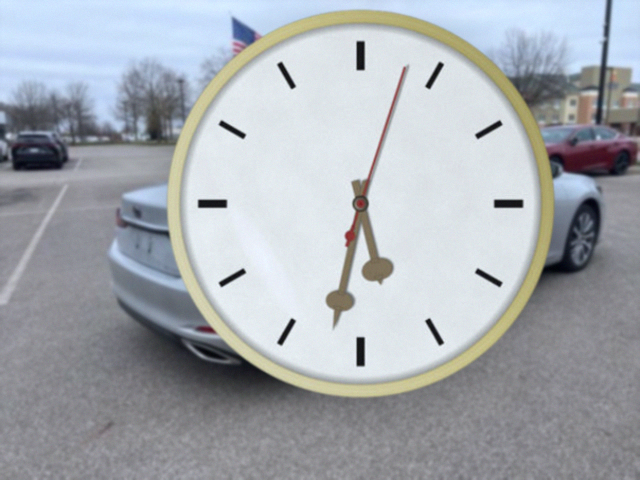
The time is 5h32m03s
